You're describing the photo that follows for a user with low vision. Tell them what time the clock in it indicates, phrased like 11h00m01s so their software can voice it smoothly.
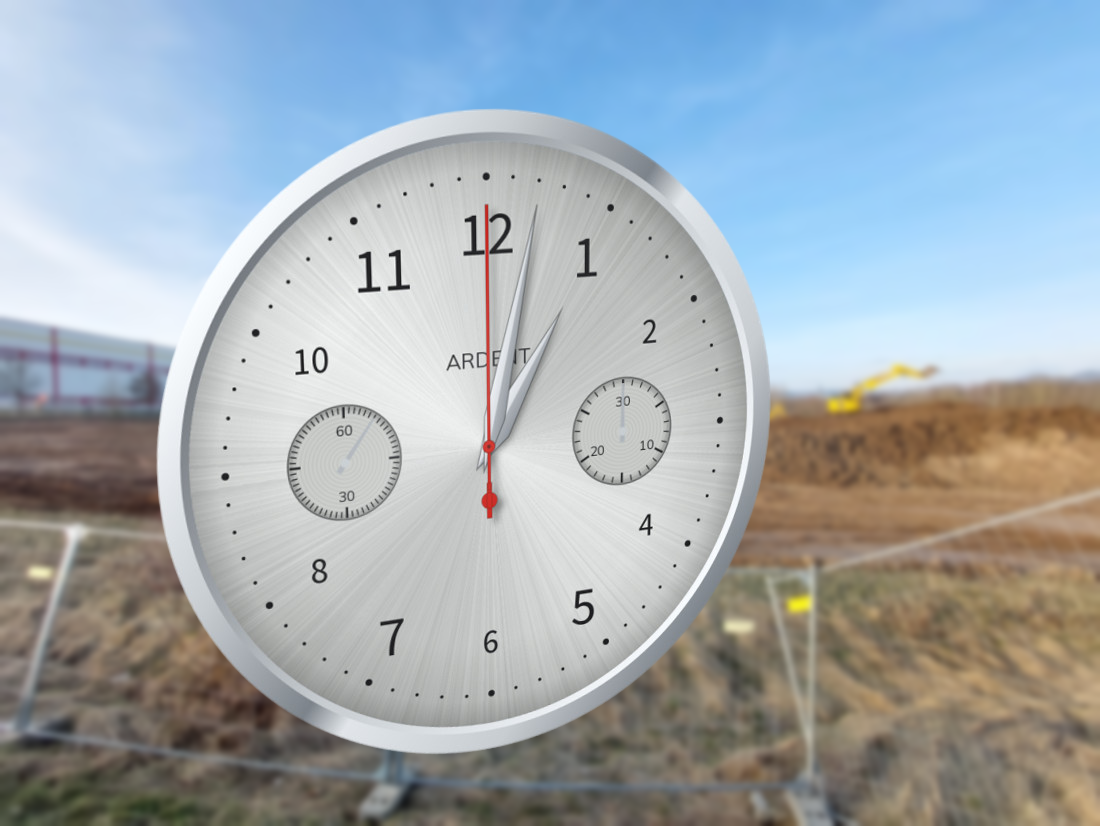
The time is 1h02m06s
